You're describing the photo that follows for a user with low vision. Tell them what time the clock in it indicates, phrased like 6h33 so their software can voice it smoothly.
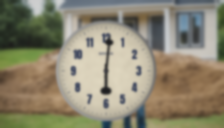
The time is 6h01
